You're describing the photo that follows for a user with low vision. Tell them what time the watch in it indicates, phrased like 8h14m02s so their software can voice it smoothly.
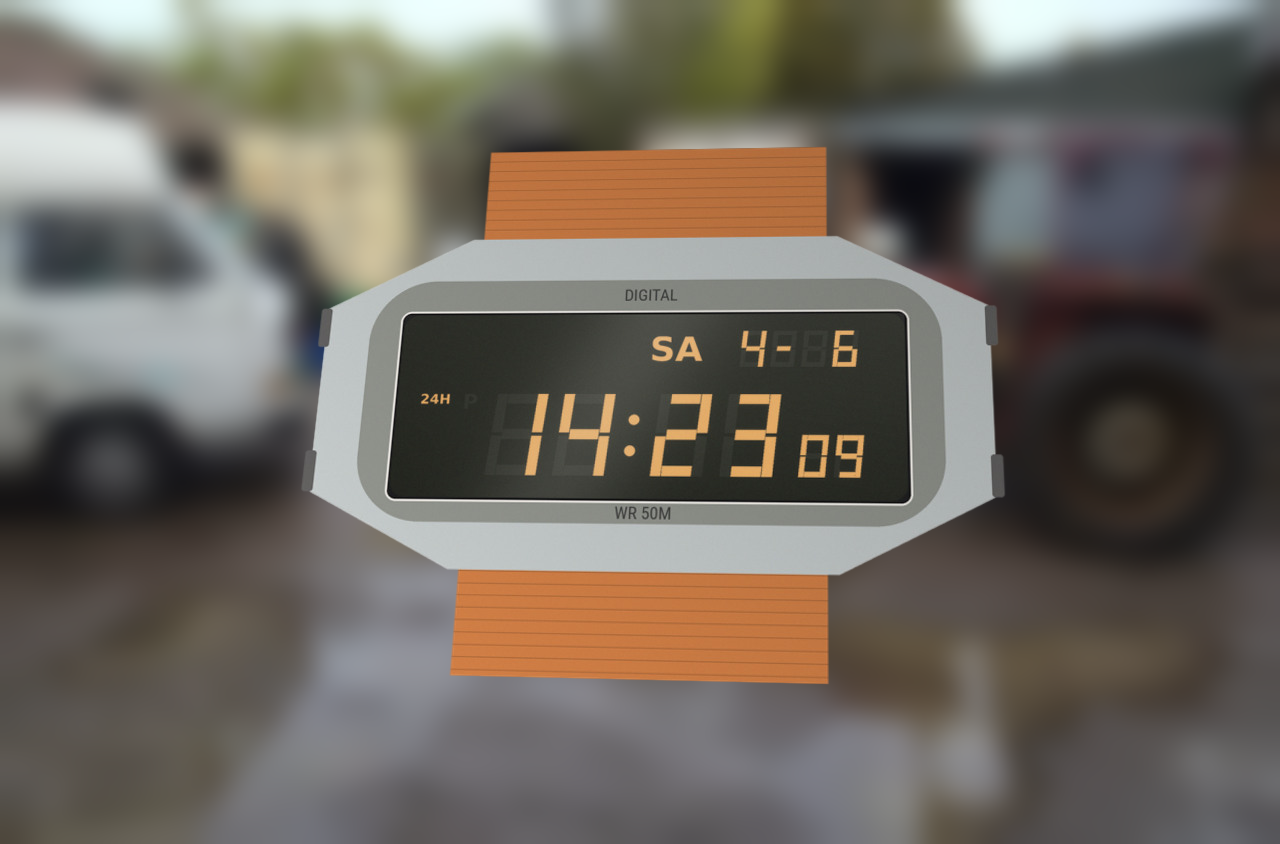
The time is 14h23m09s
